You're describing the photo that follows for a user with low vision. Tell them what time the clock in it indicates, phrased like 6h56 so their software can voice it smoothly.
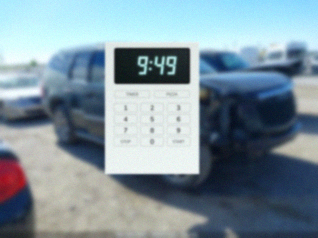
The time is 9h49
